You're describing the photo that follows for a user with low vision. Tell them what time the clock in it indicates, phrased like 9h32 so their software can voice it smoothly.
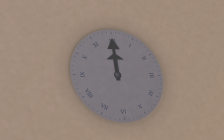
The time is 12h00
